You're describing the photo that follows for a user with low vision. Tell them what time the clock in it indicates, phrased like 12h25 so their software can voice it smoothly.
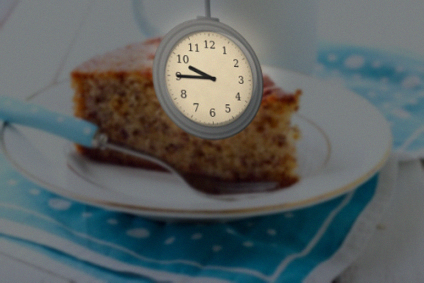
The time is 9h45
